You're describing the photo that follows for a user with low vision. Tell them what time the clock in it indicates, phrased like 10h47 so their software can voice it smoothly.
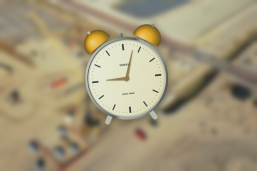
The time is 9h03
